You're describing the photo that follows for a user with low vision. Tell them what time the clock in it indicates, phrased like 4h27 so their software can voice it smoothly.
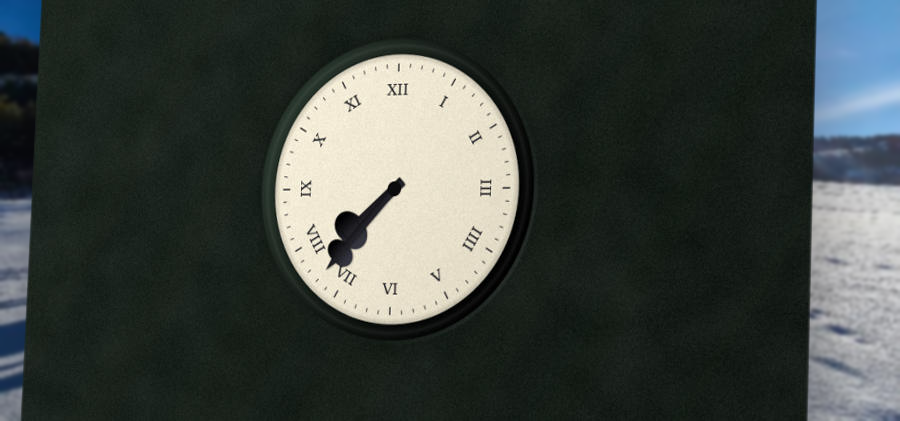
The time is 7h37
